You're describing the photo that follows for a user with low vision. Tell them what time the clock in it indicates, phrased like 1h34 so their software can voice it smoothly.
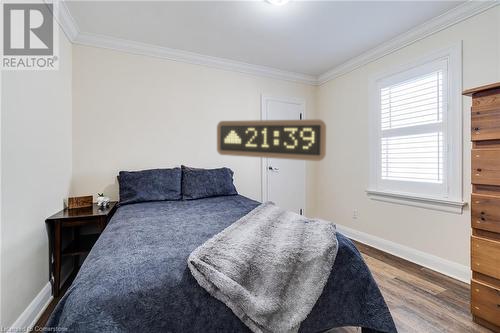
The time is 21h39
